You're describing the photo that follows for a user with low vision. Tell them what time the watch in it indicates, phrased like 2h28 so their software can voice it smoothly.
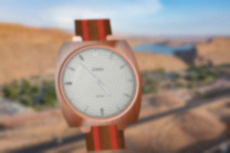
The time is 4h53
